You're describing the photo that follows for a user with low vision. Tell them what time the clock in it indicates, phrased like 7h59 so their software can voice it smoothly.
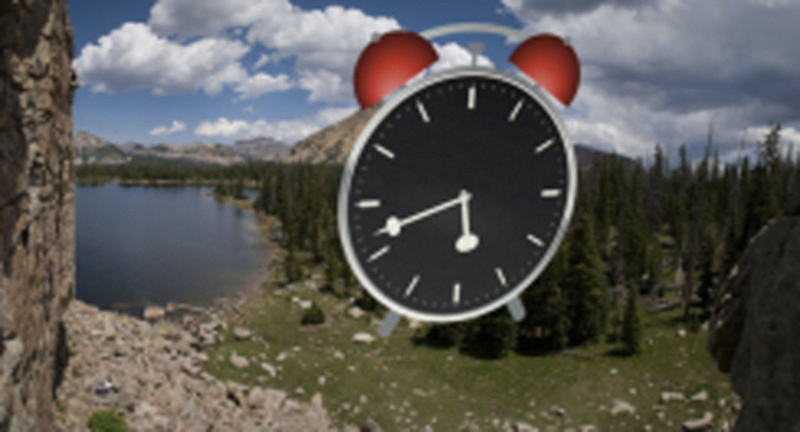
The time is 5h42
